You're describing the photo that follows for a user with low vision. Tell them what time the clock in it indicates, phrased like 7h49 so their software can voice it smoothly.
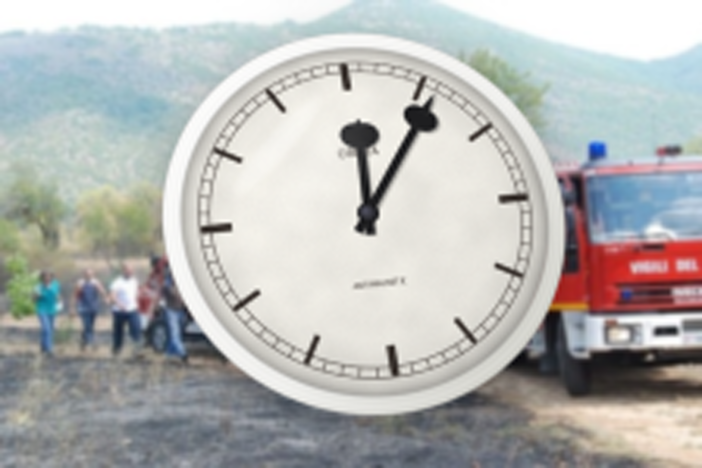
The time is 12h06
